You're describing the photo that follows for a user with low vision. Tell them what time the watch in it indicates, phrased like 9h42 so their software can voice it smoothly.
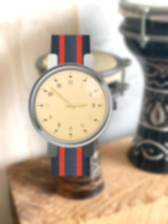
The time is 2h52
